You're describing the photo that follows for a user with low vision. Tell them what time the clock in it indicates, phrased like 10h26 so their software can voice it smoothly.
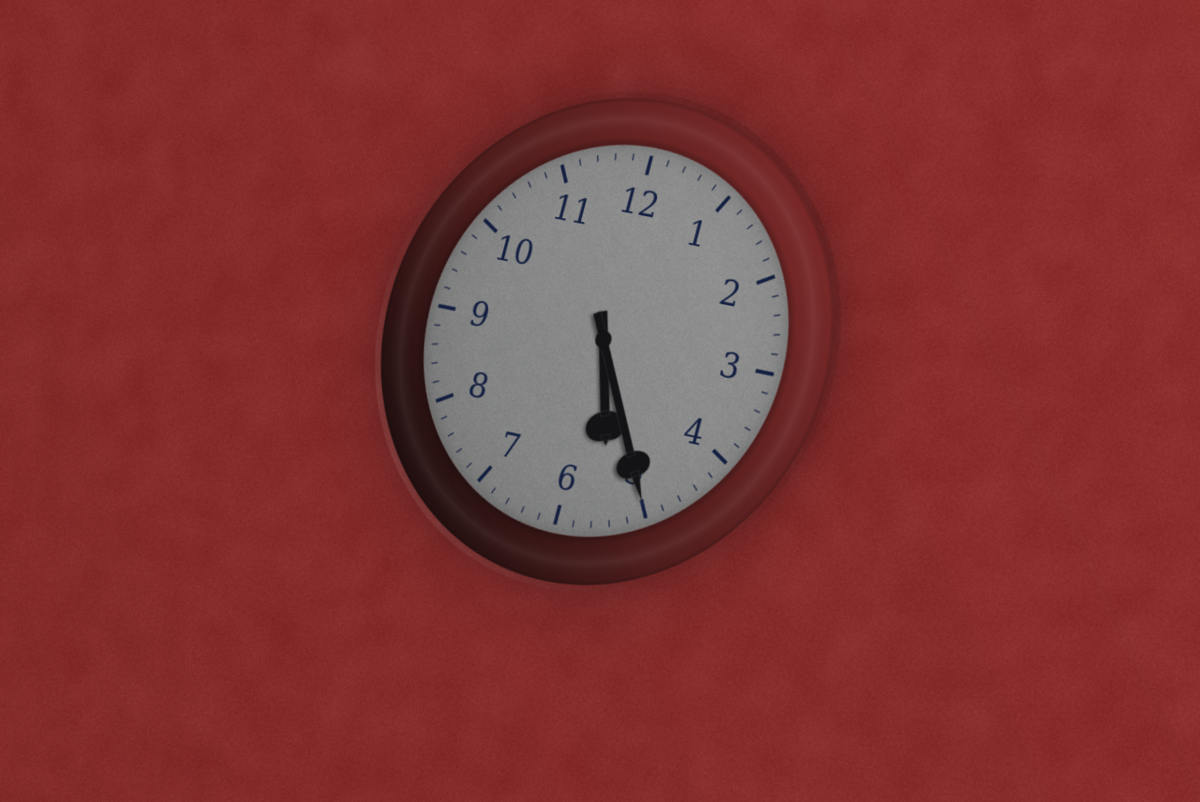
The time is 5h25
